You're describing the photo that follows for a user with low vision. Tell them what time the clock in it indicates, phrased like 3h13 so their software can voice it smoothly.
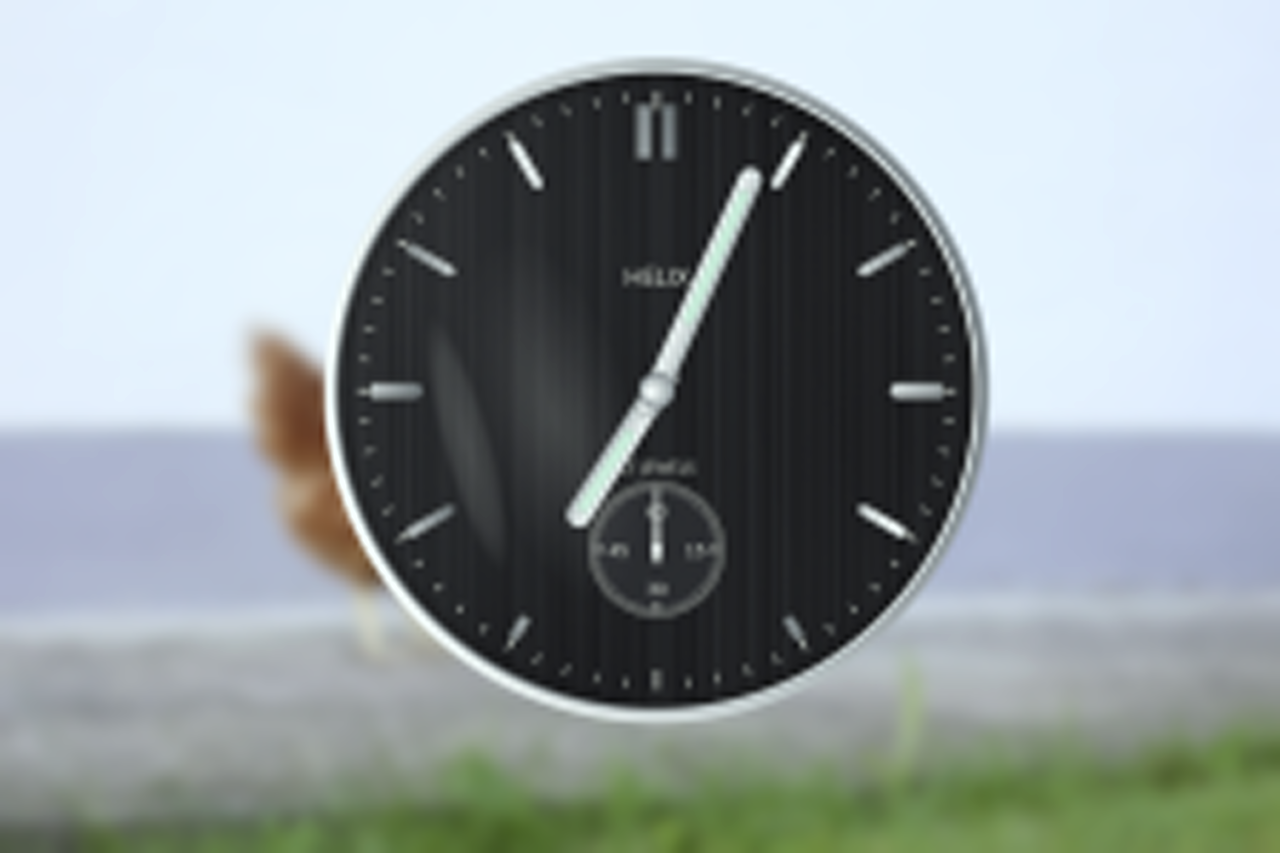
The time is 7h04
